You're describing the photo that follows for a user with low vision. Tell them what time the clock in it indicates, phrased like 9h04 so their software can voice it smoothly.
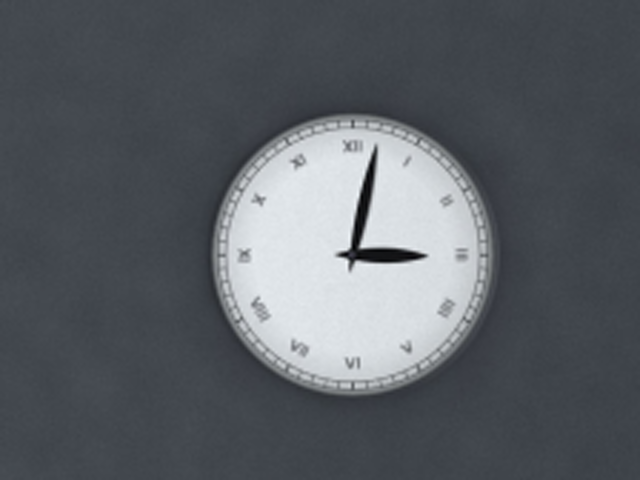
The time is 3h02
